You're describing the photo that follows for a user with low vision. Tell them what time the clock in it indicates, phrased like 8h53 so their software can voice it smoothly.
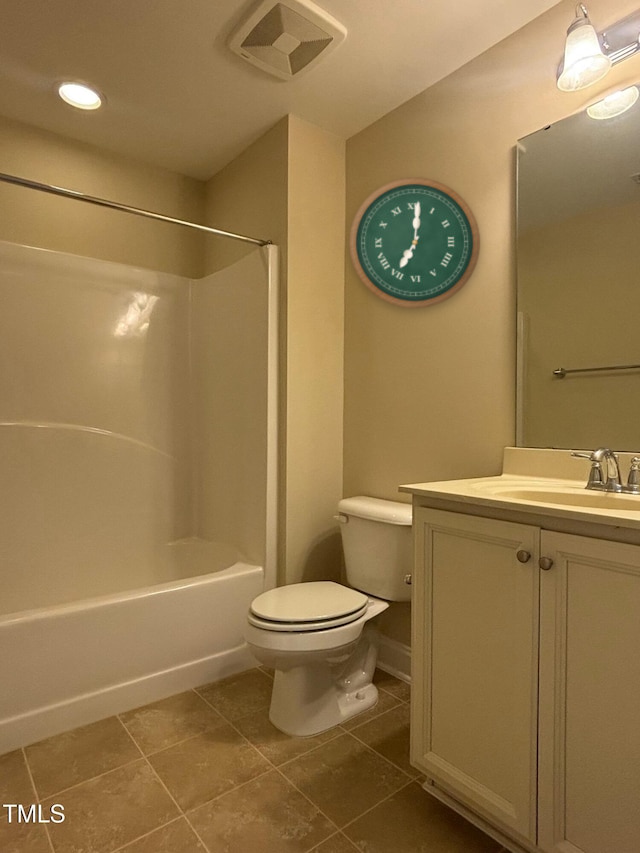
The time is 7h01
